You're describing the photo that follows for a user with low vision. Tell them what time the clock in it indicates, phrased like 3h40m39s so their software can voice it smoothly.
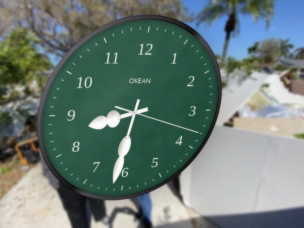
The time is 8h31m18s
